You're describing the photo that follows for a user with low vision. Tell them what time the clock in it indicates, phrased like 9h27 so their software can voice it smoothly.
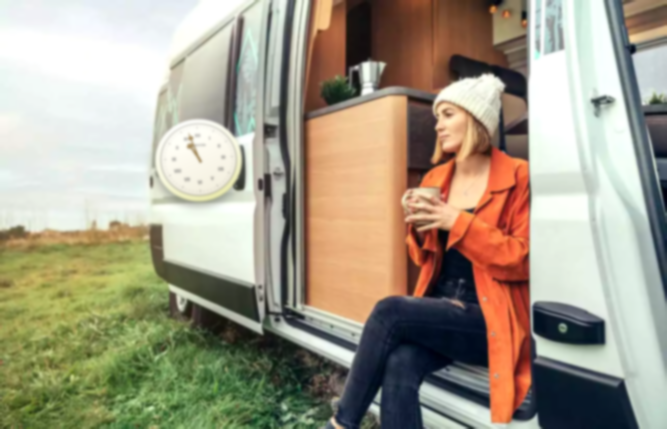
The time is 10h57
